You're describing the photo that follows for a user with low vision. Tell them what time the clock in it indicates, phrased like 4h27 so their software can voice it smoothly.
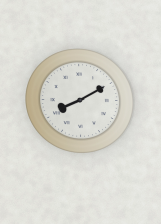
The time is 8h10
